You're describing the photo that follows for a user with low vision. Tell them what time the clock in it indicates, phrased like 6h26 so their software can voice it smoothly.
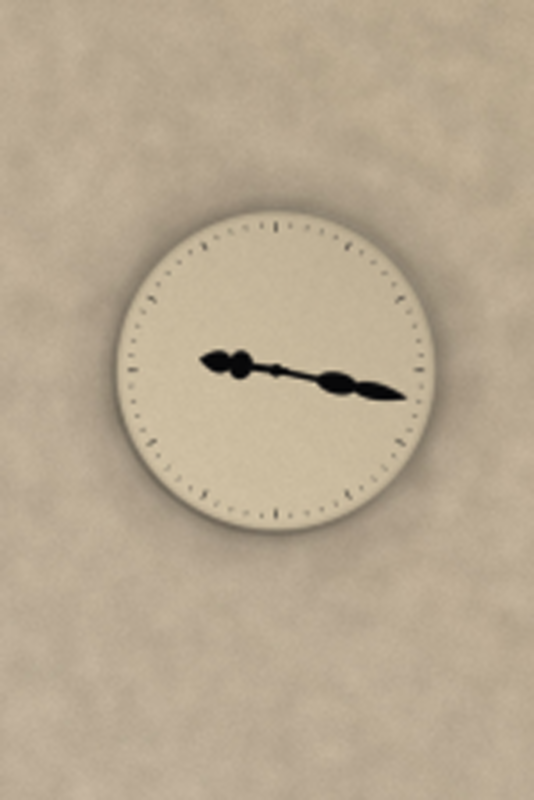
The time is 9h17
